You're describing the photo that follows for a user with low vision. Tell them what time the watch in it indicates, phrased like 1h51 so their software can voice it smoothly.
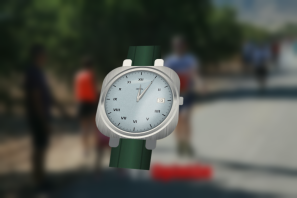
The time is 12h05
